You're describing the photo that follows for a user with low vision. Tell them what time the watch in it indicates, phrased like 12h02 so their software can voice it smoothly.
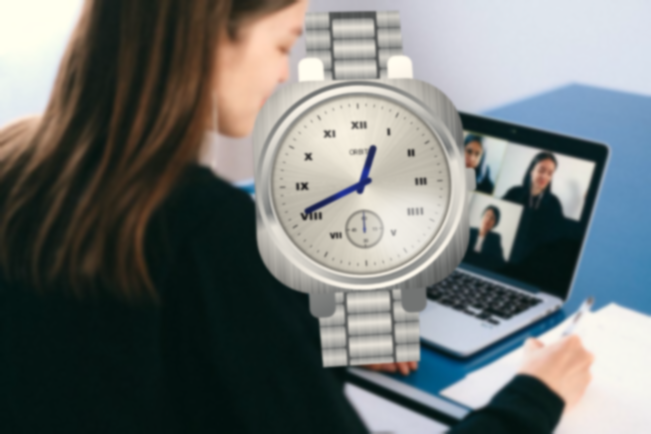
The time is 12h41
